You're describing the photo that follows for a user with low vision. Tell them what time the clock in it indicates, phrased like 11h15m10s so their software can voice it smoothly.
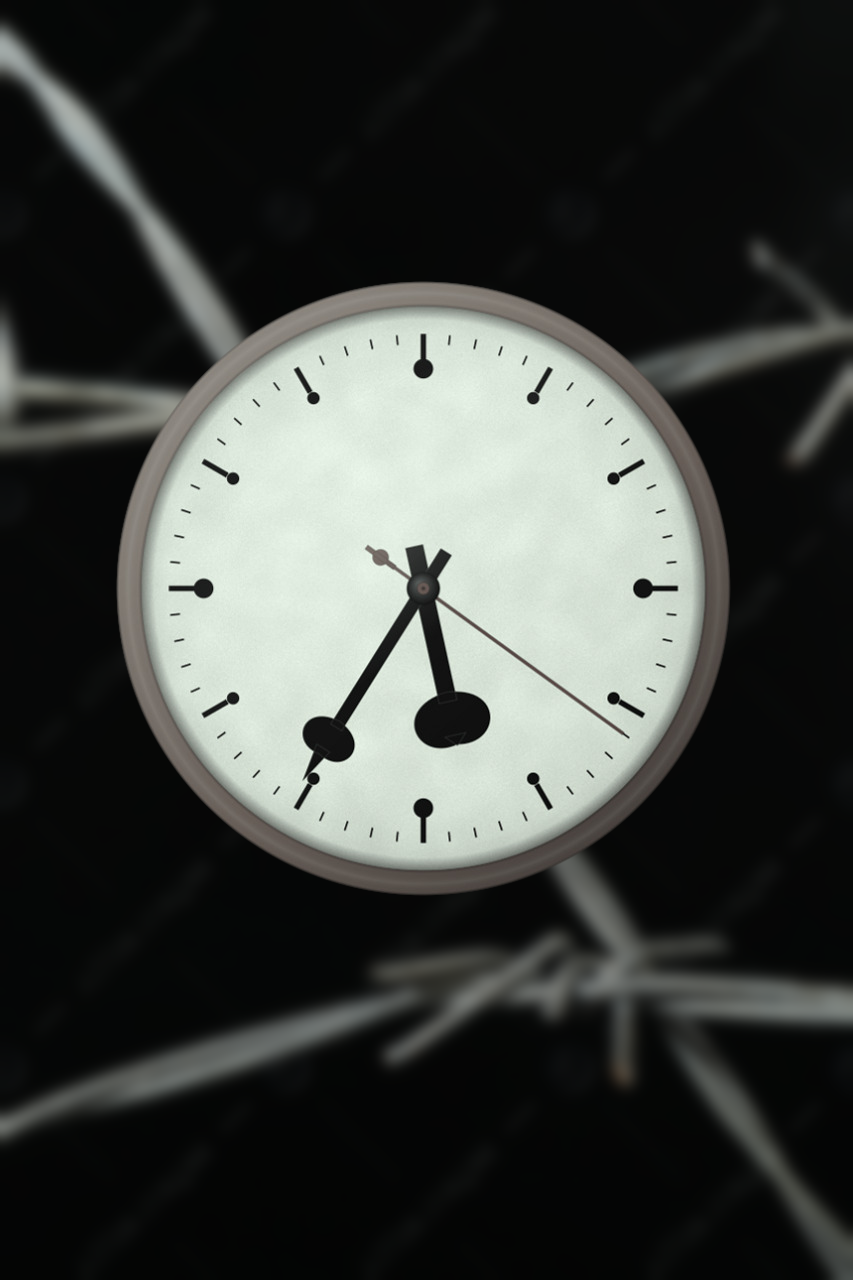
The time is 5h35m21s
